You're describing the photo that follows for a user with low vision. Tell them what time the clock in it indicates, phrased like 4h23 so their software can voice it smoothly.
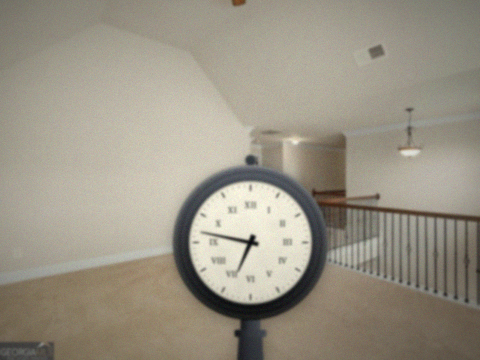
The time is 6h47
